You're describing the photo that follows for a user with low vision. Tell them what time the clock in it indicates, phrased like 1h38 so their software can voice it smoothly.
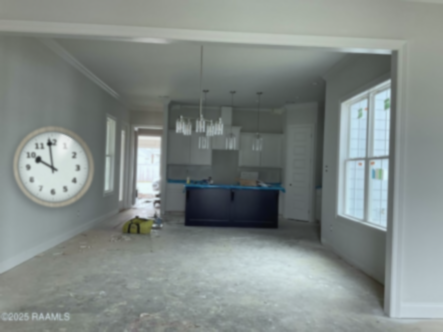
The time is 9h59
